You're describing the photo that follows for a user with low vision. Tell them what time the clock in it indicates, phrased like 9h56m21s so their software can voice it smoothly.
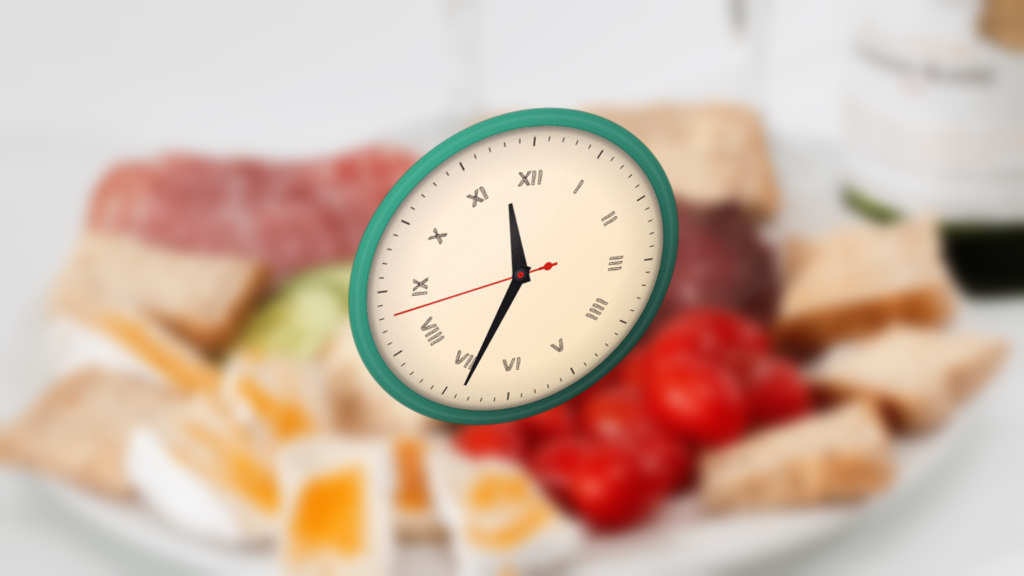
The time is 11h33m43s
